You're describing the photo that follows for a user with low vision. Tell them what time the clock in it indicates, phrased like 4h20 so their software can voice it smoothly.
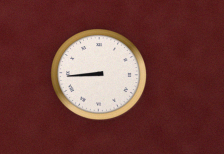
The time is 8h44
